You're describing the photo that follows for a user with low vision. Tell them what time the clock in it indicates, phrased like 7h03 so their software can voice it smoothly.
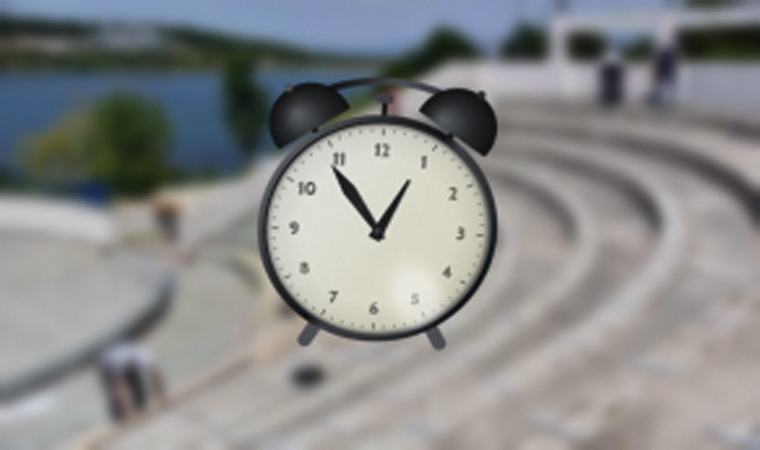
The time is 12h54
